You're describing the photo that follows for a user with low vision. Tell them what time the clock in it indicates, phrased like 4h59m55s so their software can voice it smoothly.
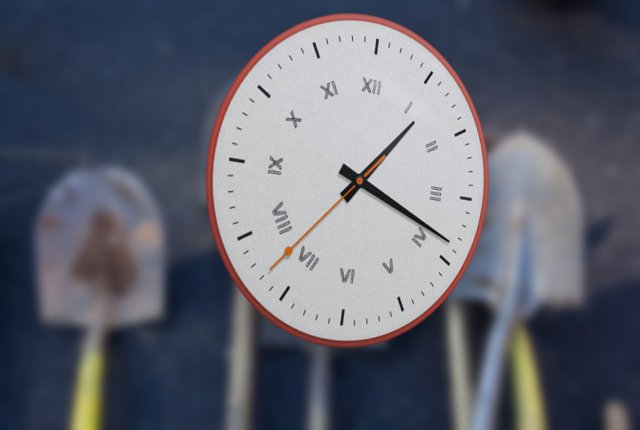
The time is 1h18m37s
